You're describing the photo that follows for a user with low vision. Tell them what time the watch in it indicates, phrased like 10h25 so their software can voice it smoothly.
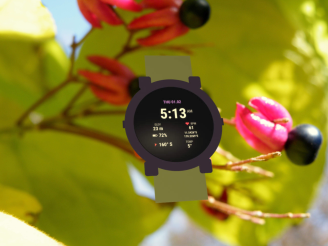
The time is 5h13
